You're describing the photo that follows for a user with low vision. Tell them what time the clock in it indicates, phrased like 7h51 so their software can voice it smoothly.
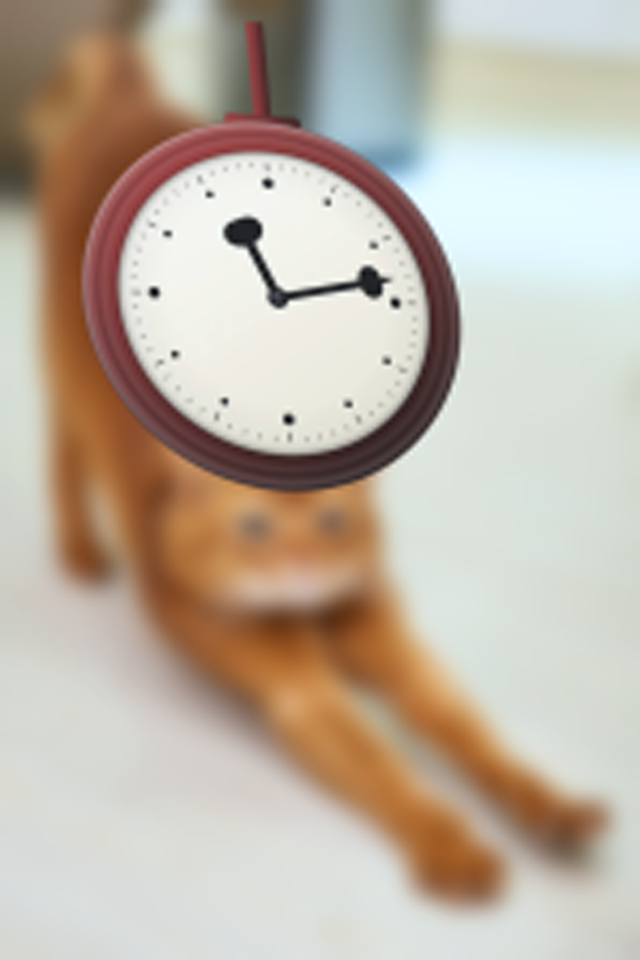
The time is 11h13
